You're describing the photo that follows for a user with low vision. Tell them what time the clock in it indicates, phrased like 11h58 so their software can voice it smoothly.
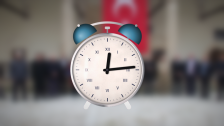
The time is 12h14
